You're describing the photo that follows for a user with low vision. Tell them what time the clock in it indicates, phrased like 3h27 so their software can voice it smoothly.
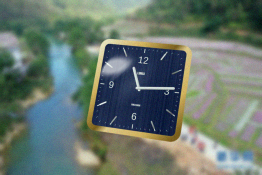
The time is 11h14
